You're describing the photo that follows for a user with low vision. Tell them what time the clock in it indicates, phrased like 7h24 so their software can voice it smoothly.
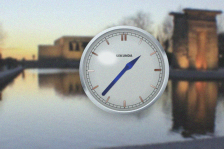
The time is 1h37
